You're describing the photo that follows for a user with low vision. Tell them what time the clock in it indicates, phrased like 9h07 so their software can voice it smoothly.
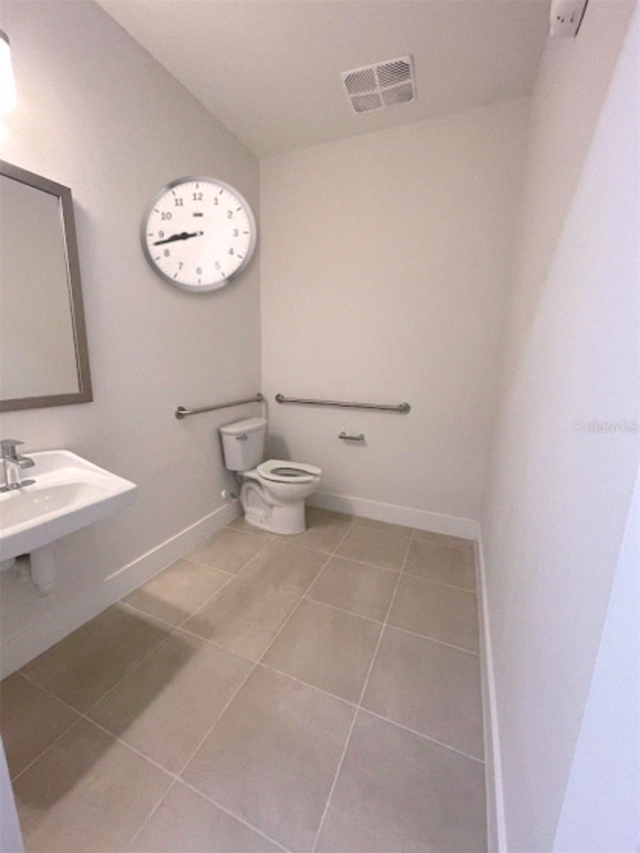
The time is 8h43
